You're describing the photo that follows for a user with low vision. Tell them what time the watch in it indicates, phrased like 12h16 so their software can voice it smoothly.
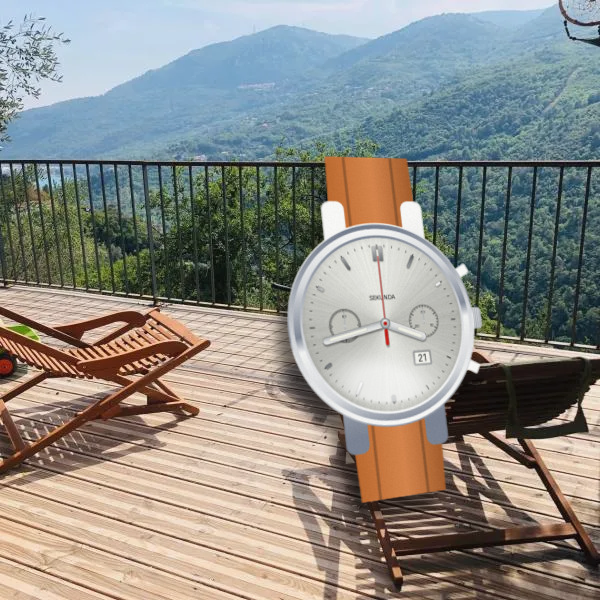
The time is 3h43
